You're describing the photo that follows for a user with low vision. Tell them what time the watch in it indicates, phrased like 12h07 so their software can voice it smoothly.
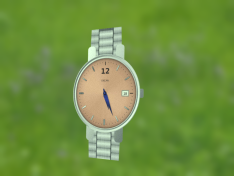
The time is 5h26
